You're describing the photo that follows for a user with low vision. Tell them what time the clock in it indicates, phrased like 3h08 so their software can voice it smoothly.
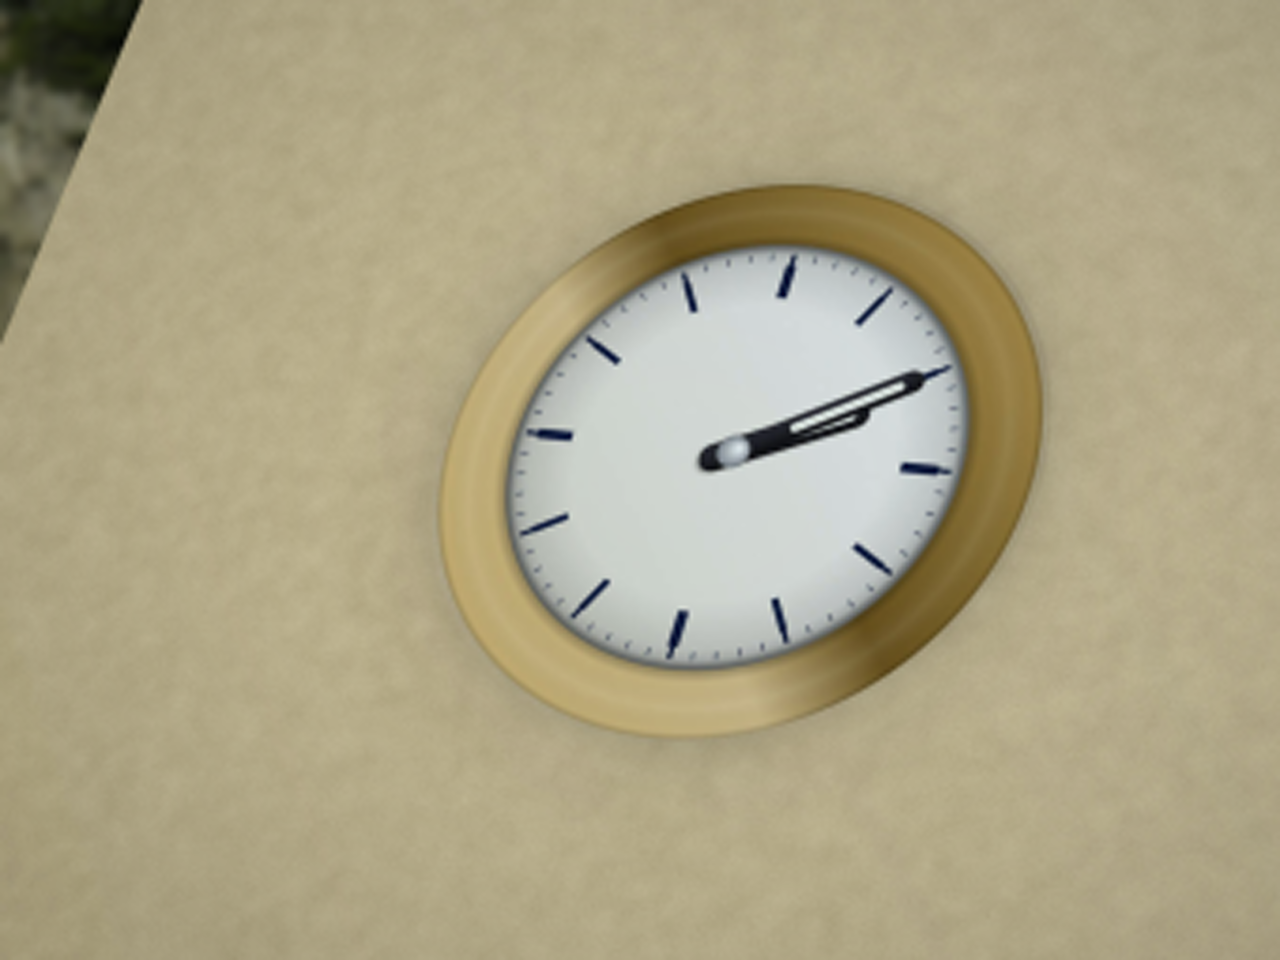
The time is 2h10
